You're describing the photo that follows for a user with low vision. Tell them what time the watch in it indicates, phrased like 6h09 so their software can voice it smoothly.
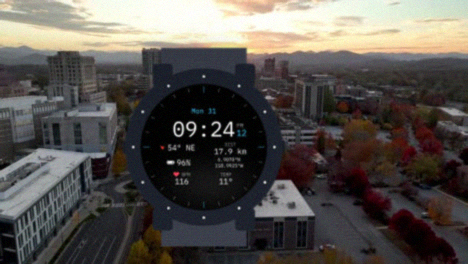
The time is 9h24
